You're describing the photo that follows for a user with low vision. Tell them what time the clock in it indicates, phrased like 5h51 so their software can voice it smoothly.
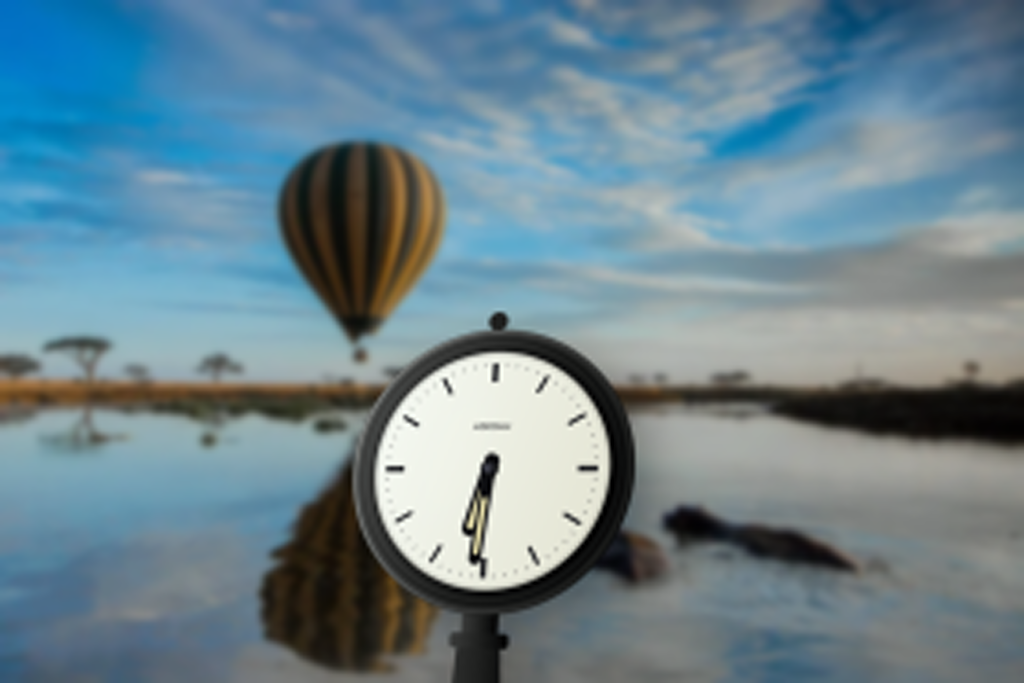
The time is 6h31
